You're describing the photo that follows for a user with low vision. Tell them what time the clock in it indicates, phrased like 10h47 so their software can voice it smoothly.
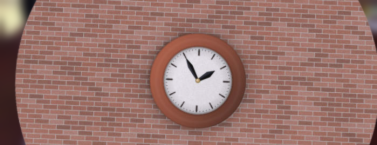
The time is 1h55
